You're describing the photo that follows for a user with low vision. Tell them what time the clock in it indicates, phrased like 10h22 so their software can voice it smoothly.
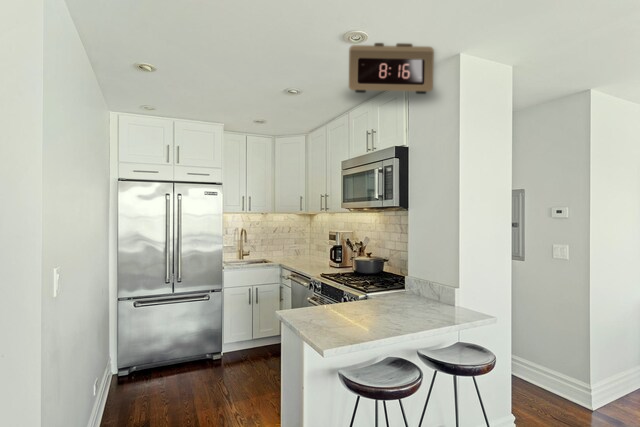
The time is 8h16
